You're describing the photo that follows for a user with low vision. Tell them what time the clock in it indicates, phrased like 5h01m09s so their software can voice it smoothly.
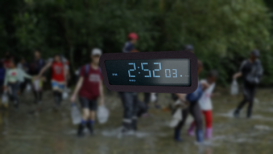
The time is 2h52m03s
